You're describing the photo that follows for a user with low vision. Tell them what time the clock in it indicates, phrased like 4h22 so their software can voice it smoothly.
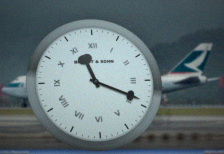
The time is 11h19
